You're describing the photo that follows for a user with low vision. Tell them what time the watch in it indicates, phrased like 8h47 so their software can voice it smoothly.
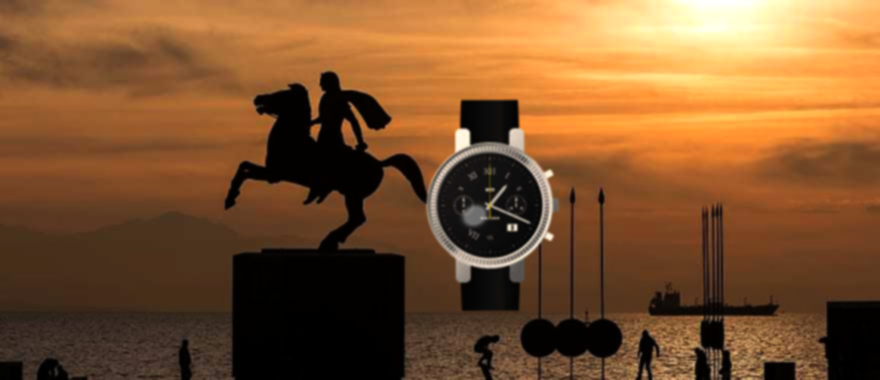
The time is 1h19
